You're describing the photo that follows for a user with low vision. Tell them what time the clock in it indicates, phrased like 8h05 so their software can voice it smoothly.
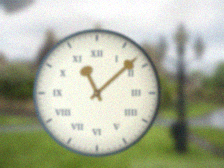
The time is 11h08
